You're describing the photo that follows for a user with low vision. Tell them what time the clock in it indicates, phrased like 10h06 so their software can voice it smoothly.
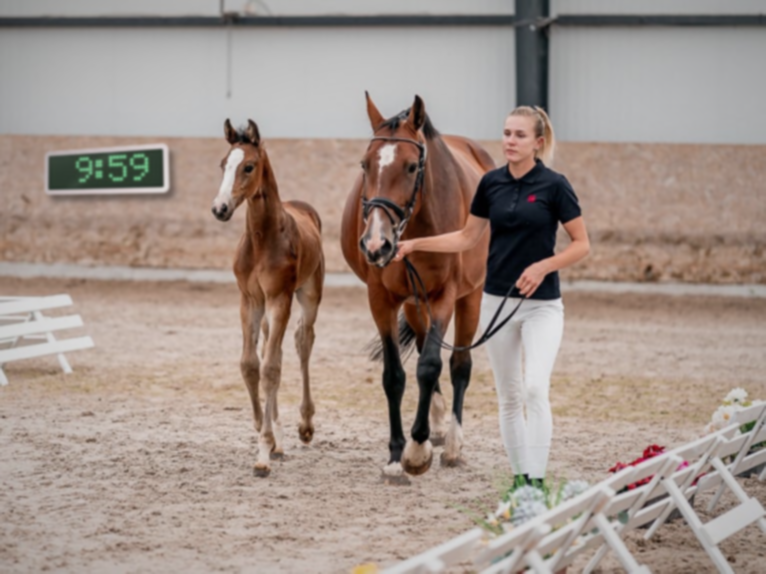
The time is 9h59
